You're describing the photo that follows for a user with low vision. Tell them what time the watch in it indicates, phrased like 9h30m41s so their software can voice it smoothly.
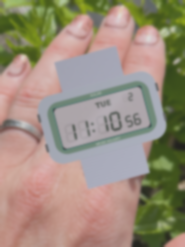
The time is 11h10m56s
